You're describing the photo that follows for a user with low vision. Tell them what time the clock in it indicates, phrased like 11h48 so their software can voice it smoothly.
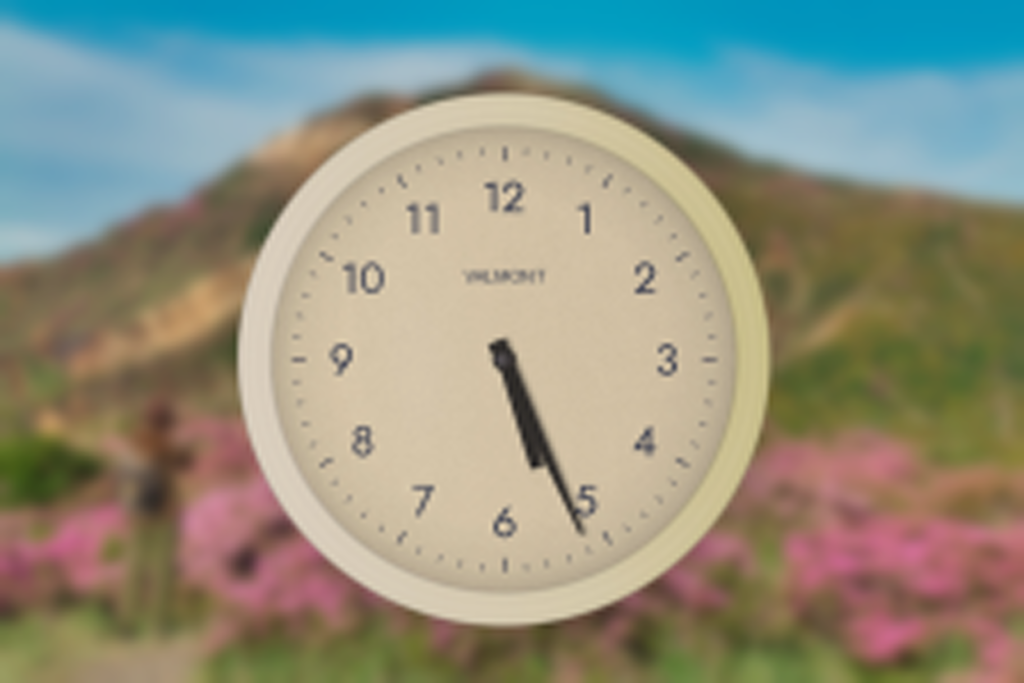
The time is 5h26
